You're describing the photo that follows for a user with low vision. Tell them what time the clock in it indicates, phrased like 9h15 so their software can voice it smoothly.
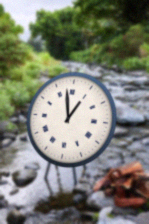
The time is 12h58
